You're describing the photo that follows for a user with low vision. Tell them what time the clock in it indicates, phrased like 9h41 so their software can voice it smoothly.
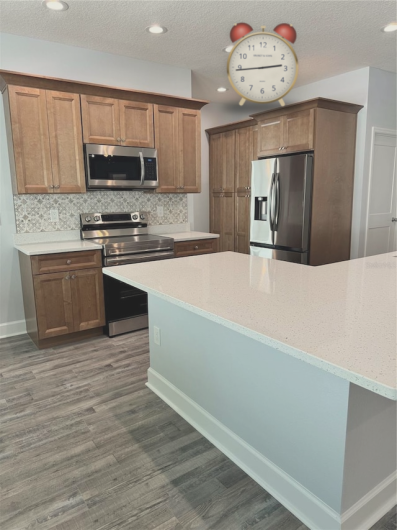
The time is 2h44
